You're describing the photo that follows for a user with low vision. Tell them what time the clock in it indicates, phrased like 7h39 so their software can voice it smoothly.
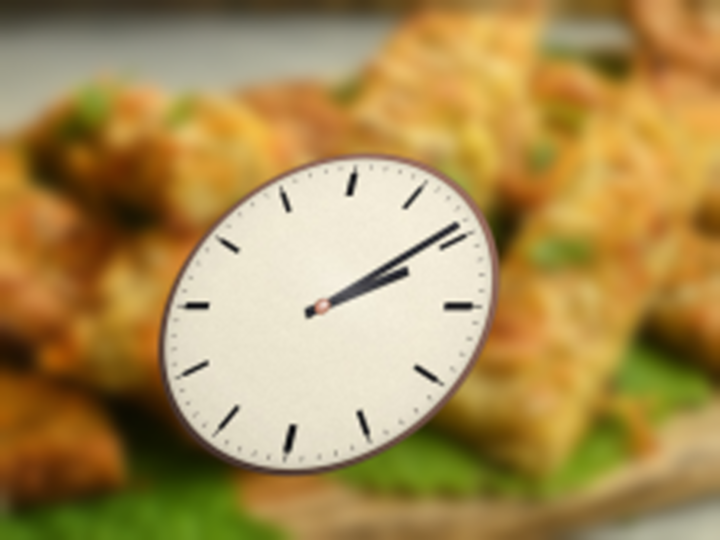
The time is 2h09
